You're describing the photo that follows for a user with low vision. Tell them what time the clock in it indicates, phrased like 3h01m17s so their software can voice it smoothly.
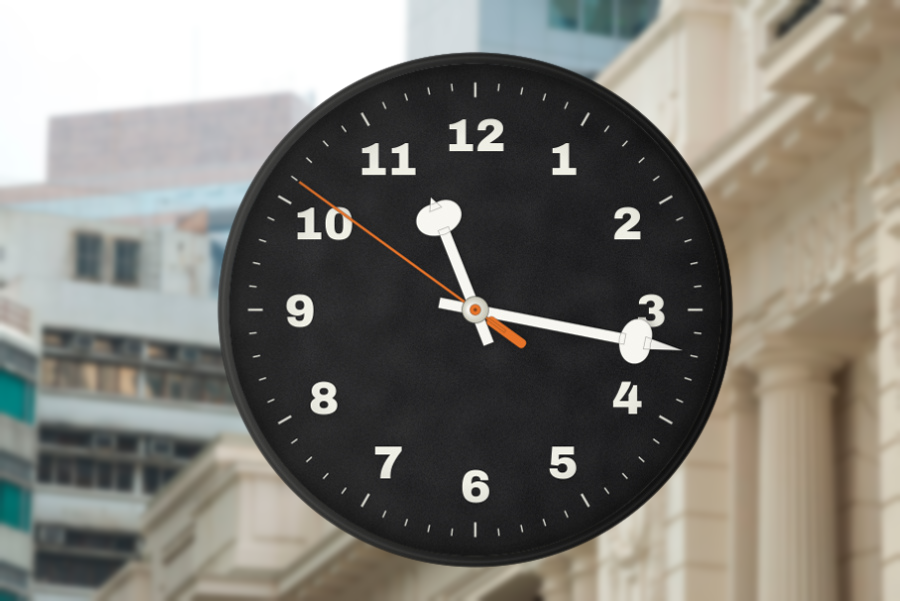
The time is 11h16m51s
